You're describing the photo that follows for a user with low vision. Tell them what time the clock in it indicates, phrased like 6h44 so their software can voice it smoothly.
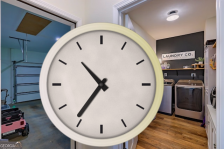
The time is 10h36
